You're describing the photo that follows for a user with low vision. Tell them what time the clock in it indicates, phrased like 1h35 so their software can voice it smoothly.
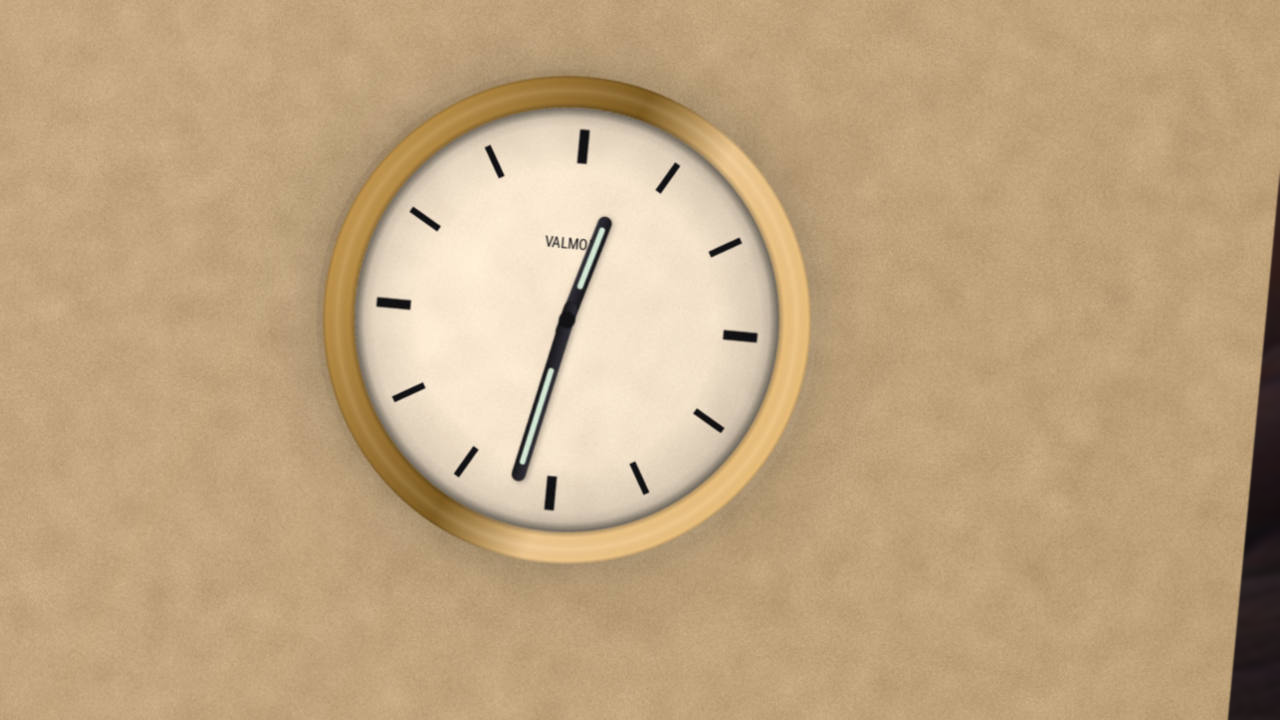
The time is 12h32
